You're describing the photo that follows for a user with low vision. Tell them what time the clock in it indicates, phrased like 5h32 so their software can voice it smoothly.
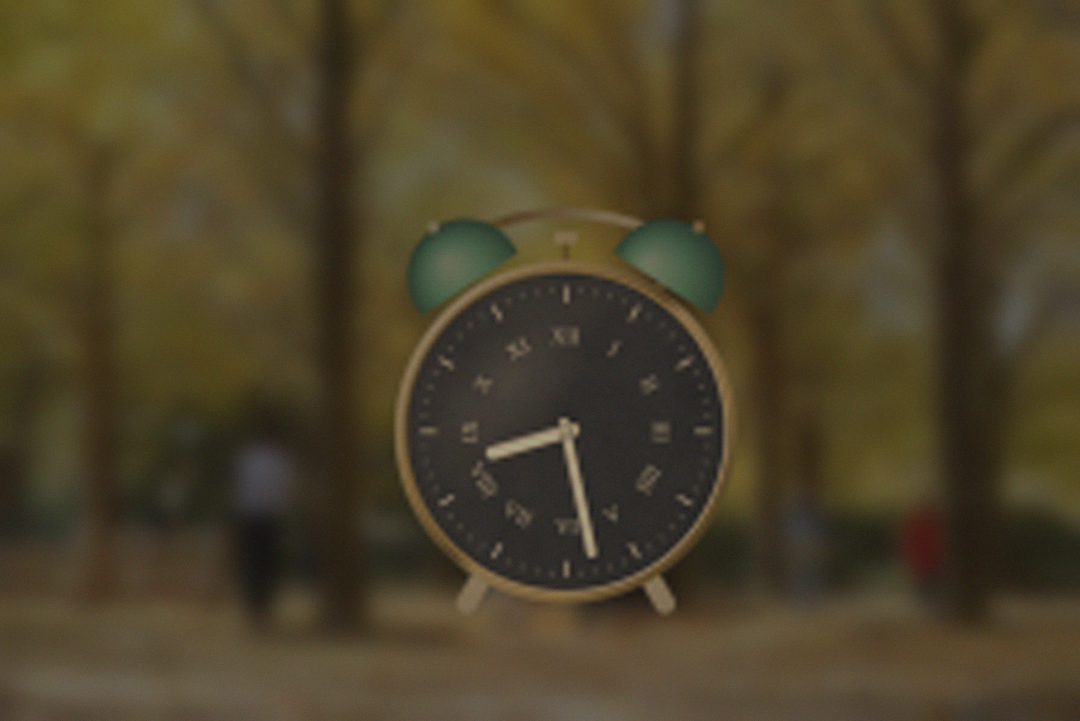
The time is 8h28
